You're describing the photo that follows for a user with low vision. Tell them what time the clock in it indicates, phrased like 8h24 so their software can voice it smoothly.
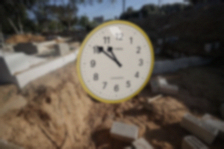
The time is 10h51
